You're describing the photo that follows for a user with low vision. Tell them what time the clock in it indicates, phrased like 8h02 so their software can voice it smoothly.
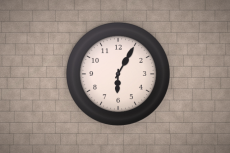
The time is 6h05
